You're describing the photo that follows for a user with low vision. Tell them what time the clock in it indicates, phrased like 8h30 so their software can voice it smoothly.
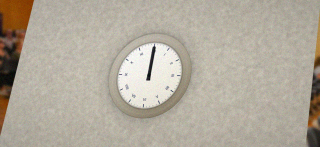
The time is 12h00
